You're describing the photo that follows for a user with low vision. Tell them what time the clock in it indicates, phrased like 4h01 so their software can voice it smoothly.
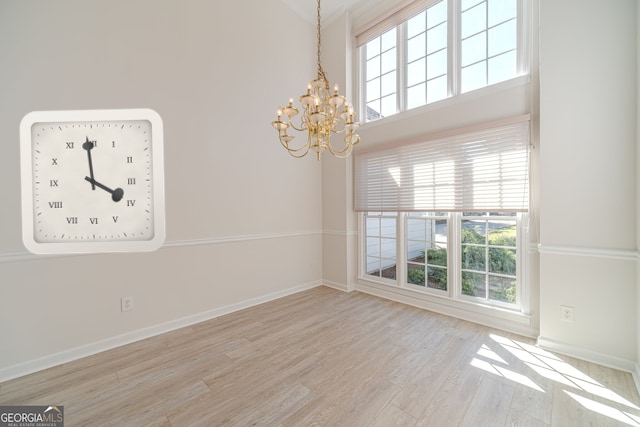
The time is 3h59
